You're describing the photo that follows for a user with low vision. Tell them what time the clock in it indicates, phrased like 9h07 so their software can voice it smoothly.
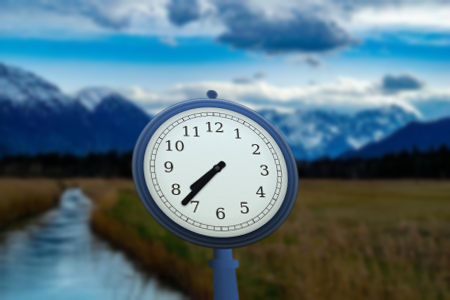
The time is 7h37
